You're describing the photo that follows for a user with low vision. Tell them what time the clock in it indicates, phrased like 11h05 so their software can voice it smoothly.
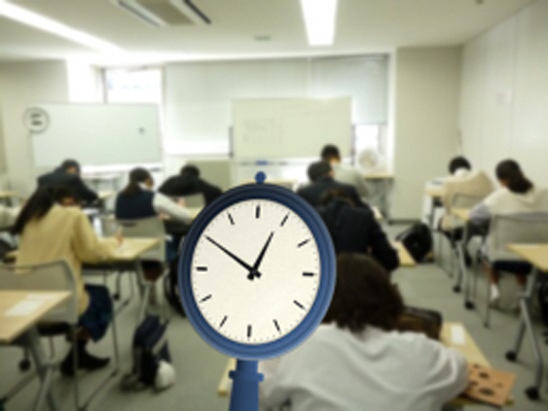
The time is 12h50
